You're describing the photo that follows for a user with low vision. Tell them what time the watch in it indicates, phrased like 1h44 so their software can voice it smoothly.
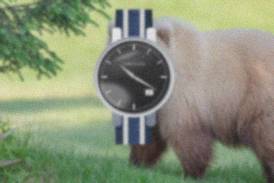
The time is 10h20
